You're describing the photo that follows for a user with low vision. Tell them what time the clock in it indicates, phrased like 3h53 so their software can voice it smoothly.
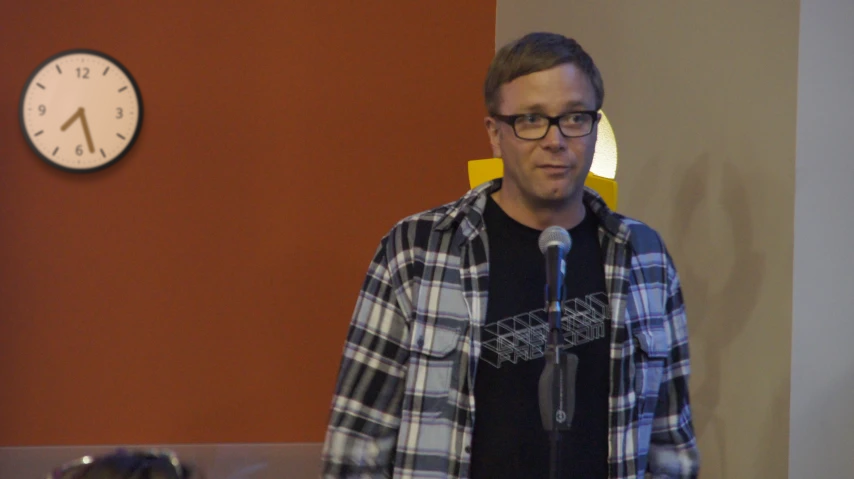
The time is 7h27
